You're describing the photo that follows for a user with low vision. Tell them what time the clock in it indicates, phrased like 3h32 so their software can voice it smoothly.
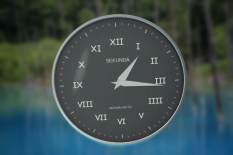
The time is 1h16
